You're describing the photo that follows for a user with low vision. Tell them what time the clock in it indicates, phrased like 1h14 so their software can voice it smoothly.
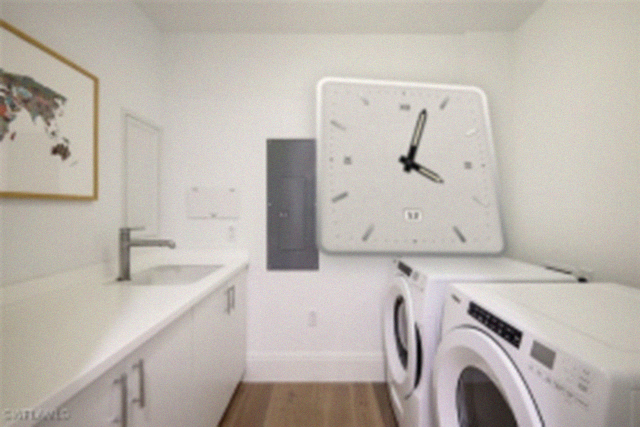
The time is 4h03
